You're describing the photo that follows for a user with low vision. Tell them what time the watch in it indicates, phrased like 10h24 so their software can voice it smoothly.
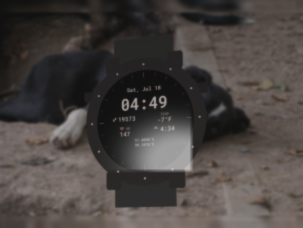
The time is 4h49
